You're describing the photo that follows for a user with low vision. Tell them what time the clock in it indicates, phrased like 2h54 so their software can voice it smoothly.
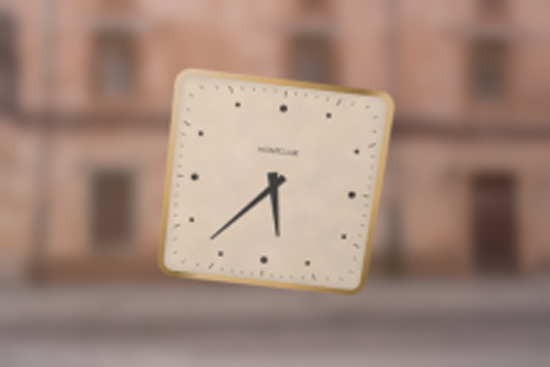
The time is 5h37
